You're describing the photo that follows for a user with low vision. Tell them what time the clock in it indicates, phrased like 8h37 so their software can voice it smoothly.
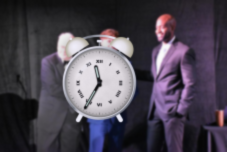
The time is 11h35
